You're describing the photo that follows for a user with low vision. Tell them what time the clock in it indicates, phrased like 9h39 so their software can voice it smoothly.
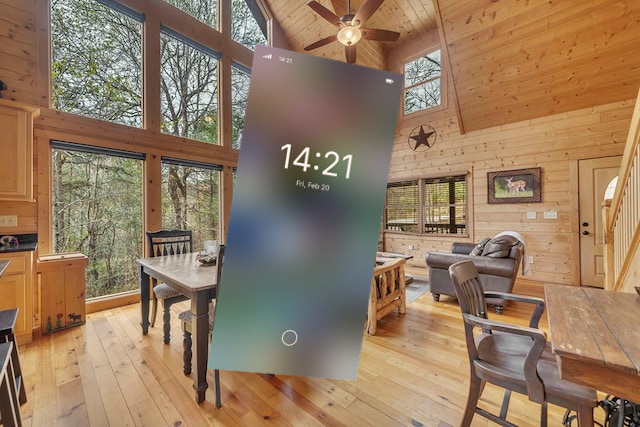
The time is 14h21
